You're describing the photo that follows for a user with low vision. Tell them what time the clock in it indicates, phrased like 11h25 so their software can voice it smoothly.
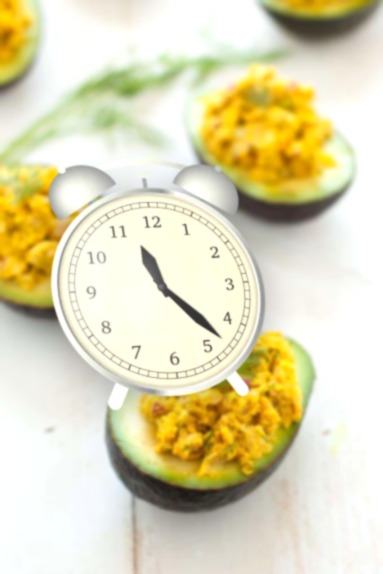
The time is 11h23
